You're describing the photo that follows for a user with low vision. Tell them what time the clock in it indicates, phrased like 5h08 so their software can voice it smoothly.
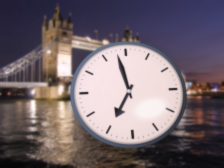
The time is 6h58
